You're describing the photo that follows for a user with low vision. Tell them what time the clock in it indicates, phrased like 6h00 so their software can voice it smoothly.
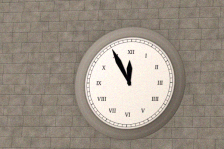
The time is 11h55
